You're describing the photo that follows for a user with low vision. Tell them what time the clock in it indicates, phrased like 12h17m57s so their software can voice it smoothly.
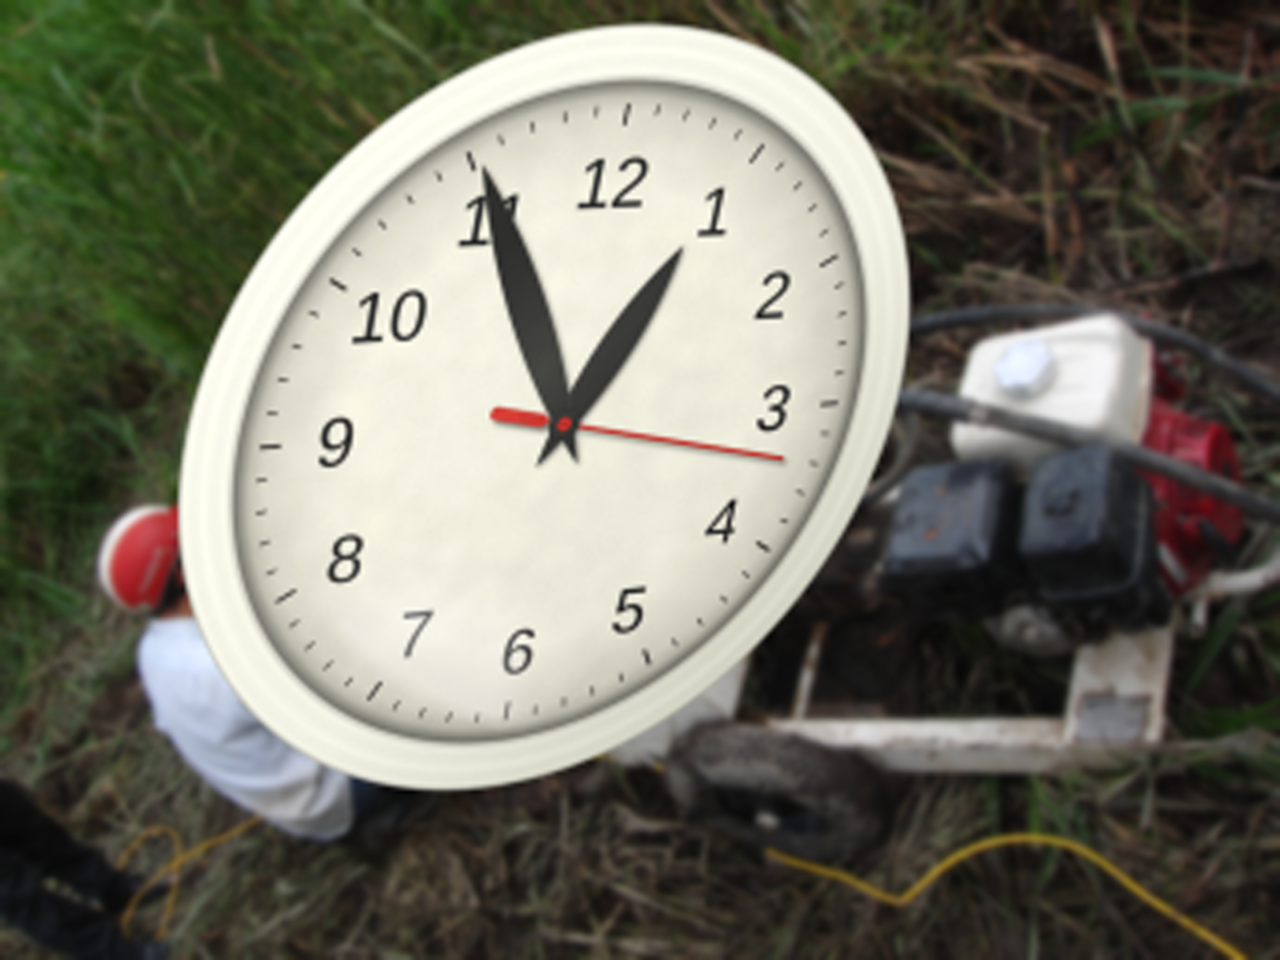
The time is 12h55m17s
